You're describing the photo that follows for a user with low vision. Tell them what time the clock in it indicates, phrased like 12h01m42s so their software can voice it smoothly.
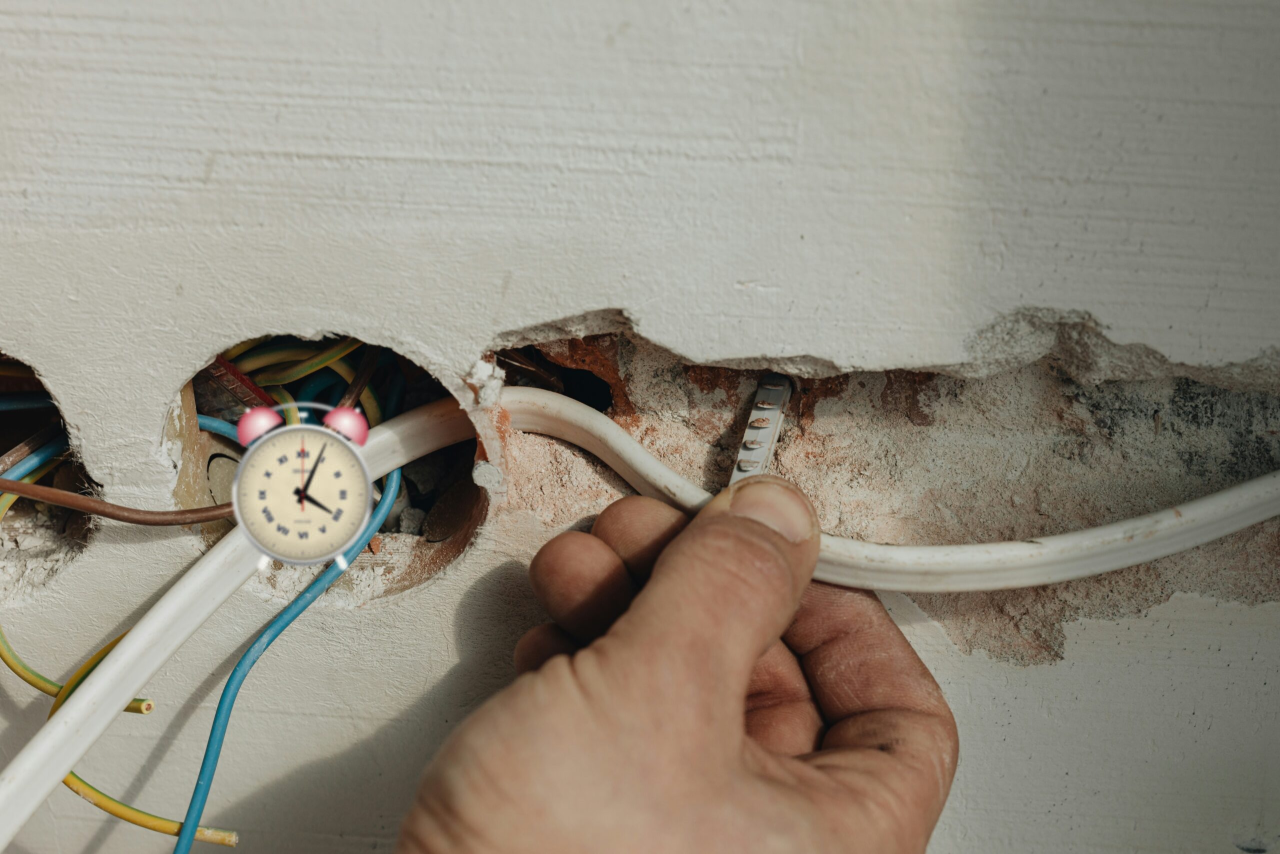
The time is 4h04m00s
